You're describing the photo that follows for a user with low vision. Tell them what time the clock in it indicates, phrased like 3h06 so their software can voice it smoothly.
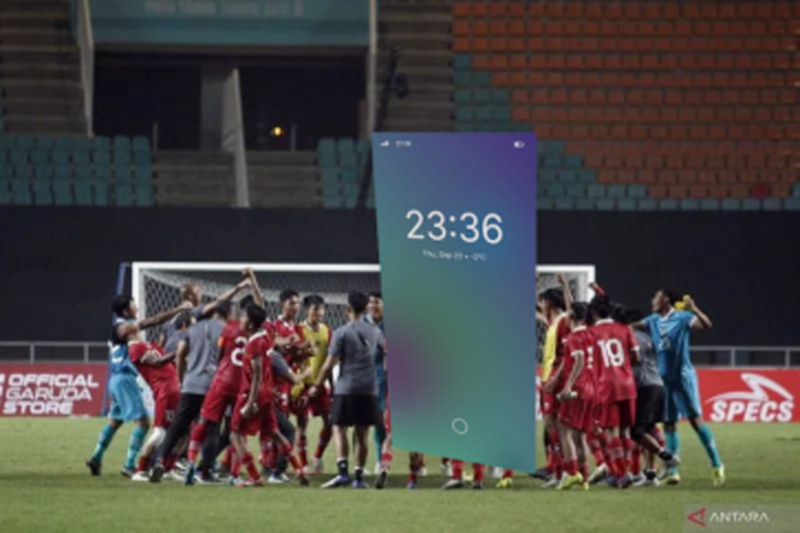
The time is 23h36
